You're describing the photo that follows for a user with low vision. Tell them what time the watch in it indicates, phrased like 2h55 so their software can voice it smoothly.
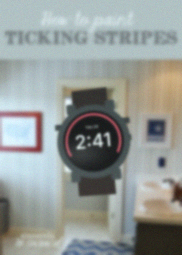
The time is 2h41
